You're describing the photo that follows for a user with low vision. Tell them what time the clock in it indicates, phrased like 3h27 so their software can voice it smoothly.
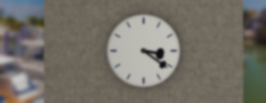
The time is 3h21
